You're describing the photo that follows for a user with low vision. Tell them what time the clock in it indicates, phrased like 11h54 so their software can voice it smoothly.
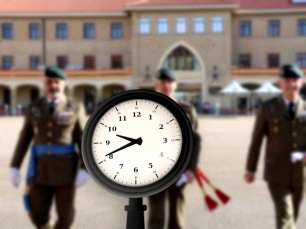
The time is 9h41
